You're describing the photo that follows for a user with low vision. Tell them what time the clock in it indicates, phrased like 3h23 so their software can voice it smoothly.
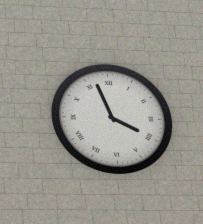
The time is 3h57
